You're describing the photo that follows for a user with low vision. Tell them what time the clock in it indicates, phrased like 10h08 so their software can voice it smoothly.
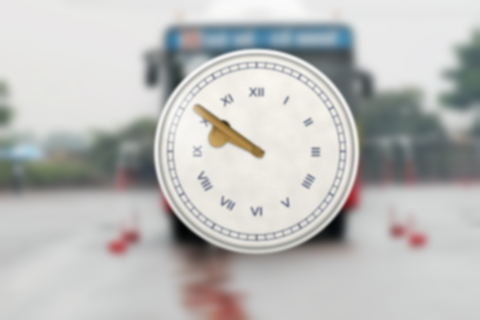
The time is 9h51
